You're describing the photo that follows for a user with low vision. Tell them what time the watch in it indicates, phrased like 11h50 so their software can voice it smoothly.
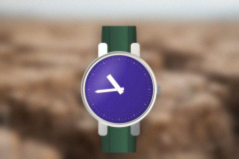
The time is 10h44
